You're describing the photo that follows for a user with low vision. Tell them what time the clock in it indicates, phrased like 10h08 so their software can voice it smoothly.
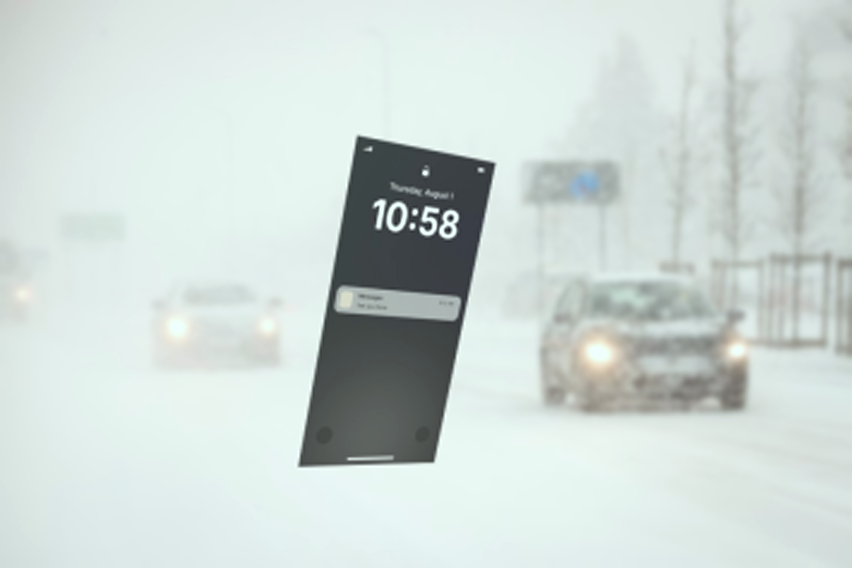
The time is 10h58
